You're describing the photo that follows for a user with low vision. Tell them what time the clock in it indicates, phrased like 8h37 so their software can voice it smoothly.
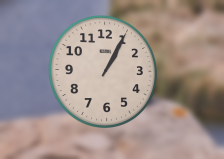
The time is 1h05
